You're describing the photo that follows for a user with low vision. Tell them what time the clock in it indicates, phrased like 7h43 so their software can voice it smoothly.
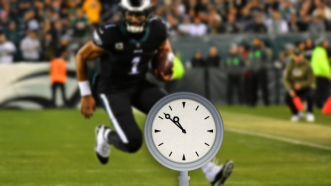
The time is 10h52
